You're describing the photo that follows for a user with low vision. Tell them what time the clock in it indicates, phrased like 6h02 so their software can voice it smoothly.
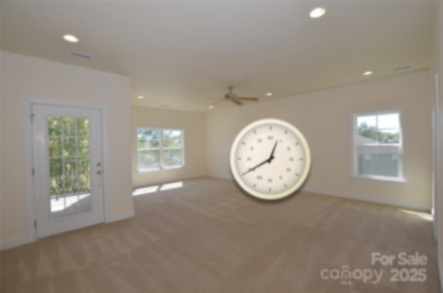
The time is 12h40
